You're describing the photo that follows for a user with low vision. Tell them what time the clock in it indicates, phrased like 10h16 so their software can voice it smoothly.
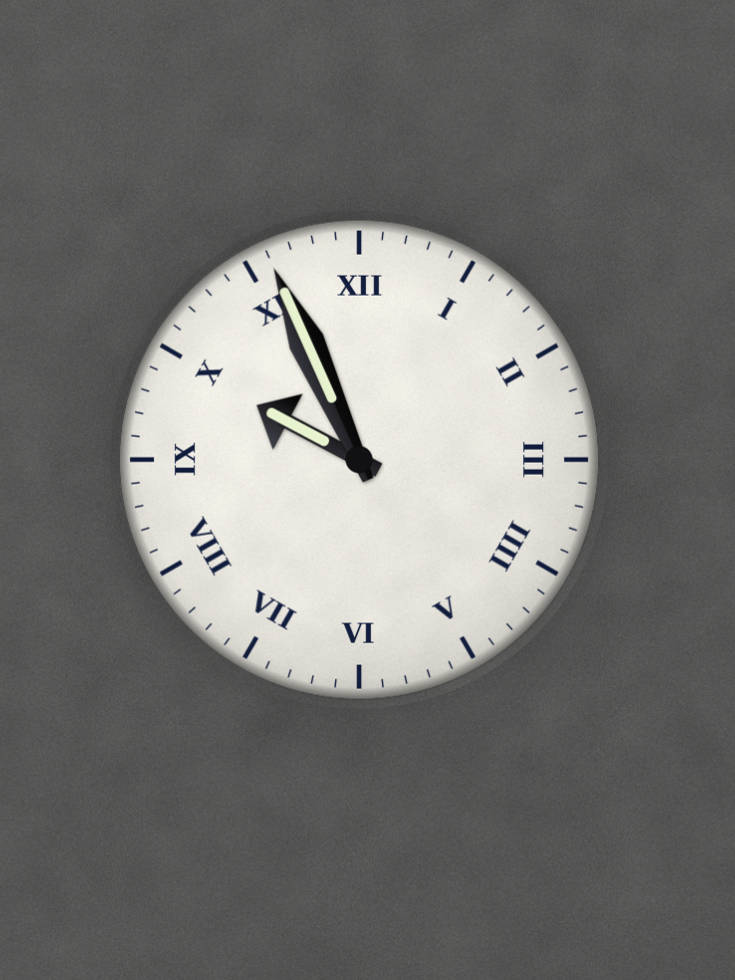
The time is 9h56
